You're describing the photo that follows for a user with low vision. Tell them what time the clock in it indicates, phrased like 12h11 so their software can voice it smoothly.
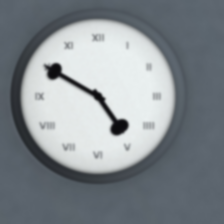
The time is 4h50
